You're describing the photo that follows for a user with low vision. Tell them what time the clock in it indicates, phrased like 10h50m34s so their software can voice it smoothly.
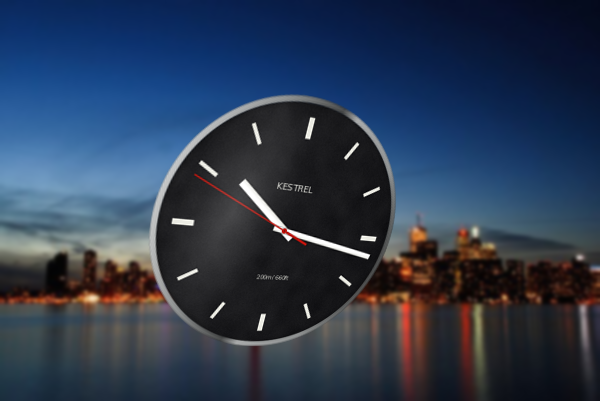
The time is 10h16m49s
